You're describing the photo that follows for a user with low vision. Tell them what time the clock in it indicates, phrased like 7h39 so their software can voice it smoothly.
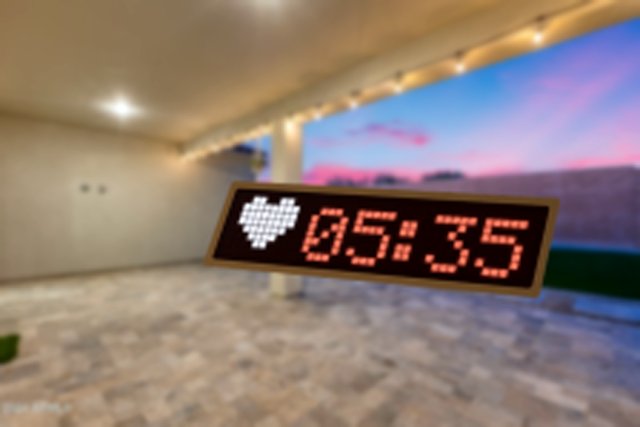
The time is 5h35
